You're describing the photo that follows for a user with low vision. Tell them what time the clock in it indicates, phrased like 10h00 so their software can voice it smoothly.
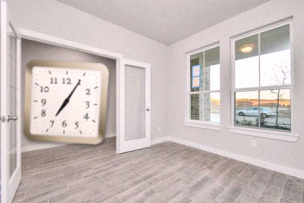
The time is 7h05
